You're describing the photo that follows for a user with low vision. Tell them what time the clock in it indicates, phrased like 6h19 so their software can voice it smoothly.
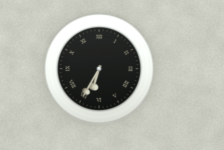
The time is 6h35
